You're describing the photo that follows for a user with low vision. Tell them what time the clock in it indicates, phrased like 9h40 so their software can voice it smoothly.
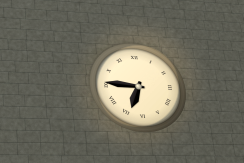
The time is 6h46
